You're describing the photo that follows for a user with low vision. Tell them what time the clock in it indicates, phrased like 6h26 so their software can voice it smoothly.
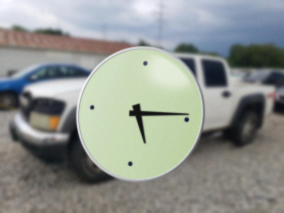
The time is 5h14
